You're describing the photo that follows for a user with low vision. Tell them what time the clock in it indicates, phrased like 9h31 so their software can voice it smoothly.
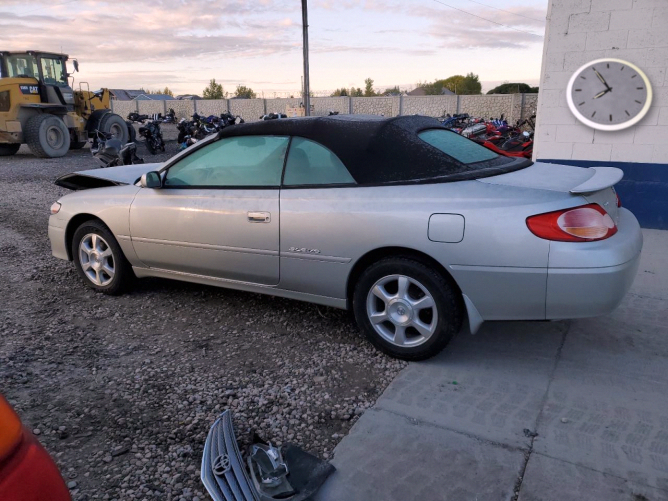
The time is 7h55
